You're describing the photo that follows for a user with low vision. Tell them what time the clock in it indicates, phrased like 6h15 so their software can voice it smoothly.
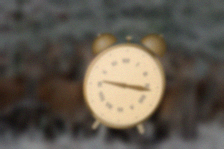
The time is 9h16
